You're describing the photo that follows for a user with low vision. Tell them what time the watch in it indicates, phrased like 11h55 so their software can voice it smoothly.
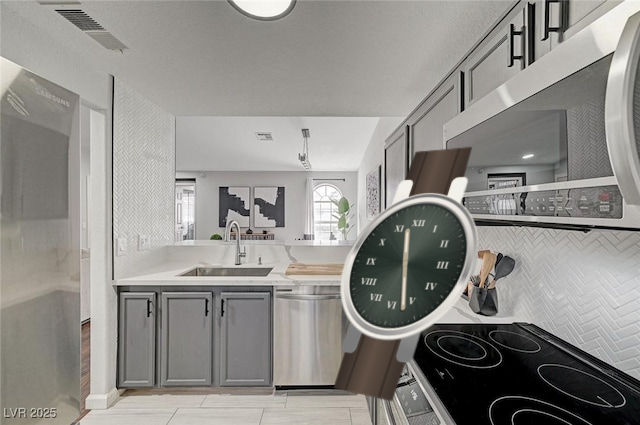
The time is 11h27
